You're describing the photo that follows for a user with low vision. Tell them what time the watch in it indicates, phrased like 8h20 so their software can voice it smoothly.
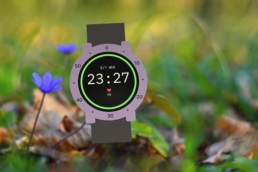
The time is 23h27
